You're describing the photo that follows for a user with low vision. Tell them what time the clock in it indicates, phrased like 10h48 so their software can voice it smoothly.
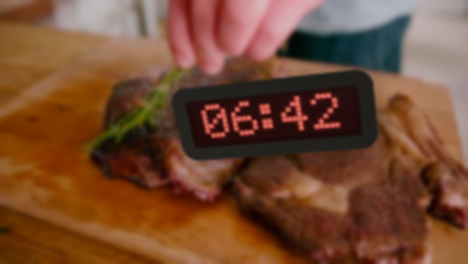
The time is 6h42
